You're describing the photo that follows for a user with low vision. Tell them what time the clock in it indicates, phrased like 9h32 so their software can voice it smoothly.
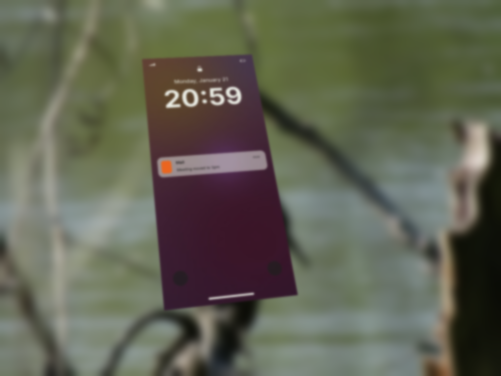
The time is 20h59
